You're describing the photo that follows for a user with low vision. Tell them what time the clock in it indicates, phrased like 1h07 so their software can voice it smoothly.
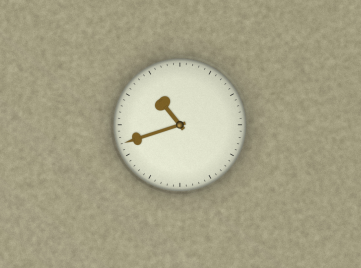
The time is 10h42
